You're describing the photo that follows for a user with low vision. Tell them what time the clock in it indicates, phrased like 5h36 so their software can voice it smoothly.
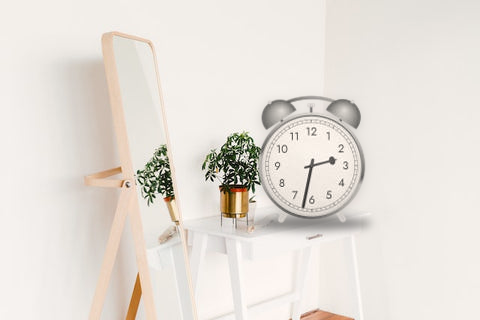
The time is 2h32
